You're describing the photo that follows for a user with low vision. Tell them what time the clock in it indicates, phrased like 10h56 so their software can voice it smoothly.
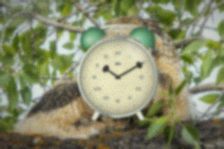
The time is 10h10
